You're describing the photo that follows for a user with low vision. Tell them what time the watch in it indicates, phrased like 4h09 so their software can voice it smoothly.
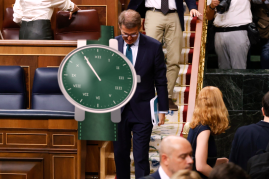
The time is 10h55
